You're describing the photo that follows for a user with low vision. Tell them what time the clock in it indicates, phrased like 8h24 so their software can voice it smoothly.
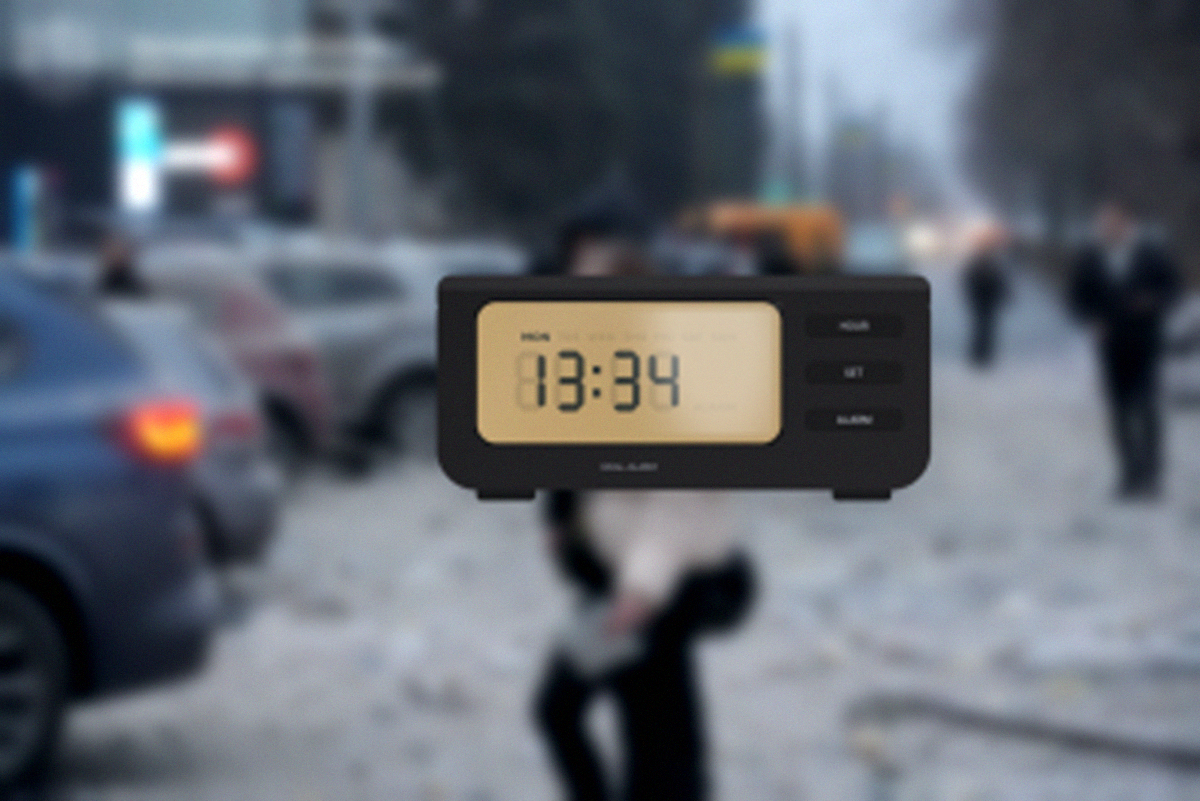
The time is 13h34
